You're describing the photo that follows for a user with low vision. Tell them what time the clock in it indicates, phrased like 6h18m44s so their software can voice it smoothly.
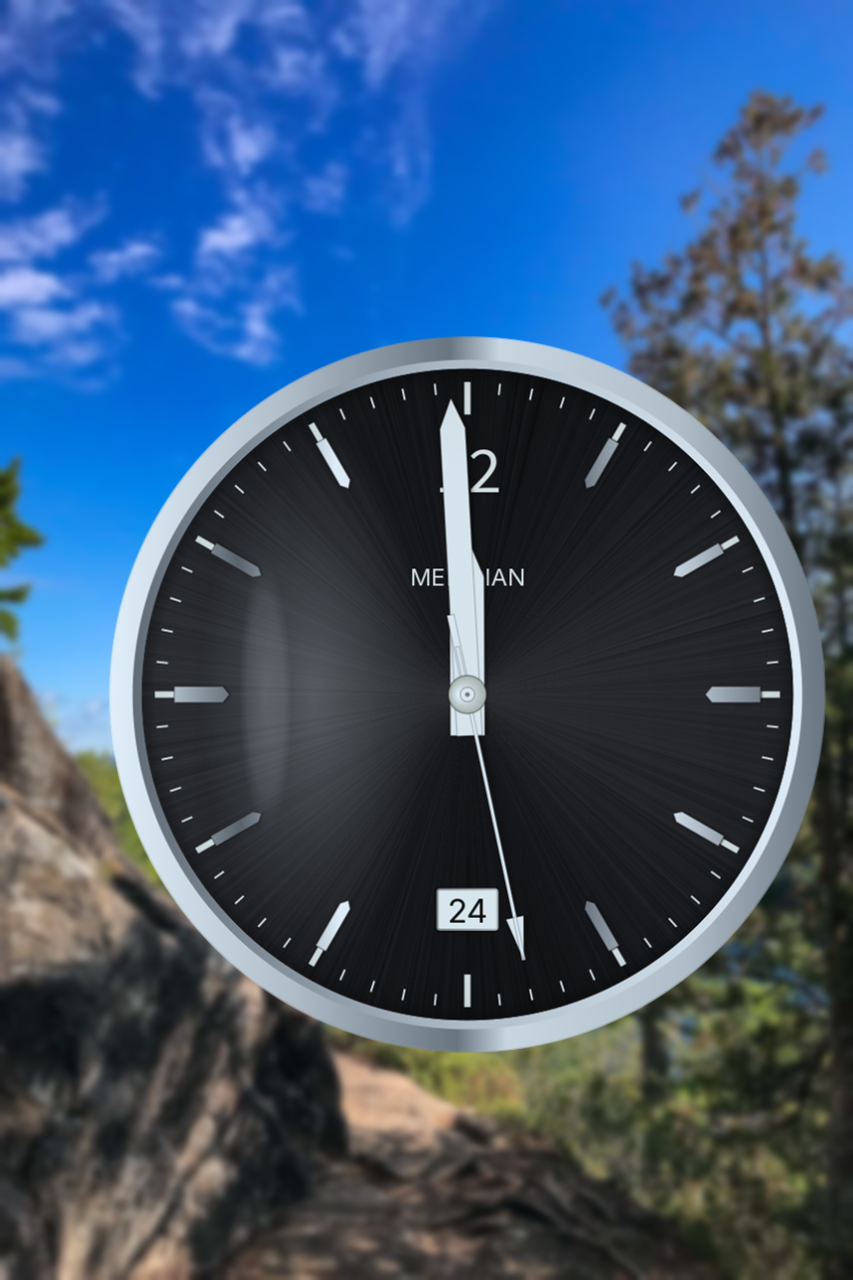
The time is 11h59m28s
